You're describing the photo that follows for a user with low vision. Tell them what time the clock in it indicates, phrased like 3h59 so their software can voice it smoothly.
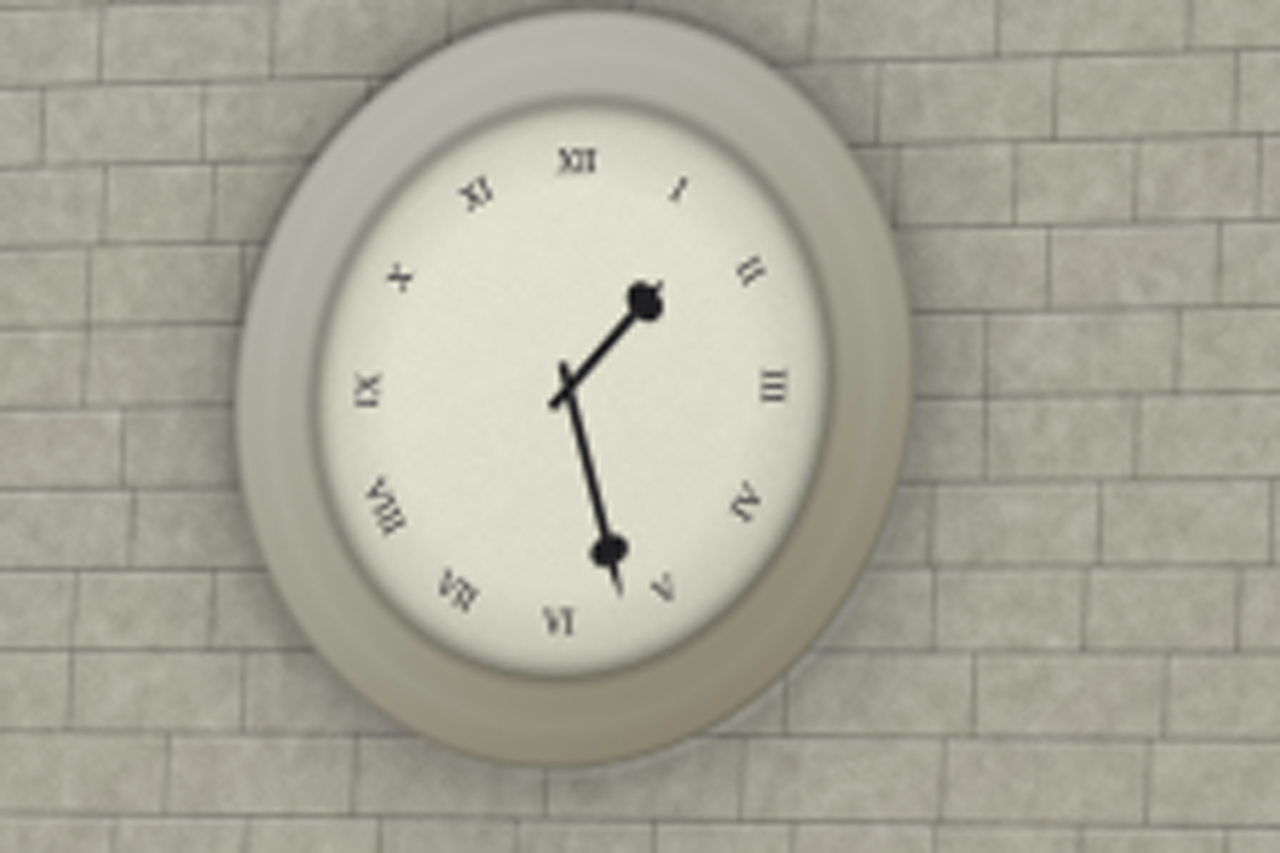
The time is 1h27
